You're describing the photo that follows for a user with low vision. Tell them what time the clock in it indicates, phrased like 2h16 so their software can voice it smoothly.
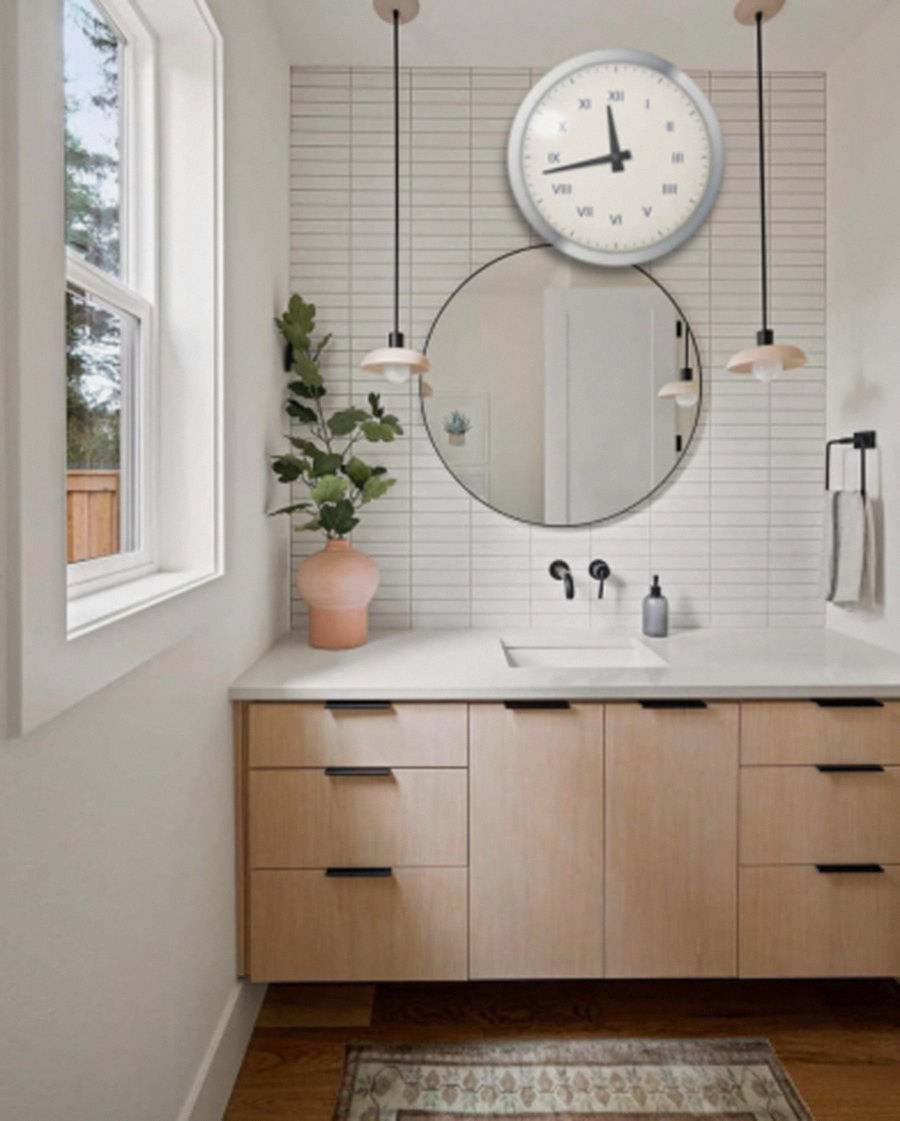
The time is 11h43
